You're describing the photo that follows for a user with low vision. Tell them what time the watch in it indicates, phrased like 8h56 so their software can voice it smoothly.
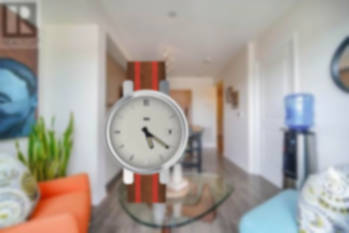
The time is 5h21
